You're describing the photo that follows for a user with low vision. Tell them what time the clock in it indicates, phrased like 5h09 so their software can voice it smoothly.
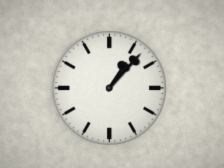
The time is 1h07
